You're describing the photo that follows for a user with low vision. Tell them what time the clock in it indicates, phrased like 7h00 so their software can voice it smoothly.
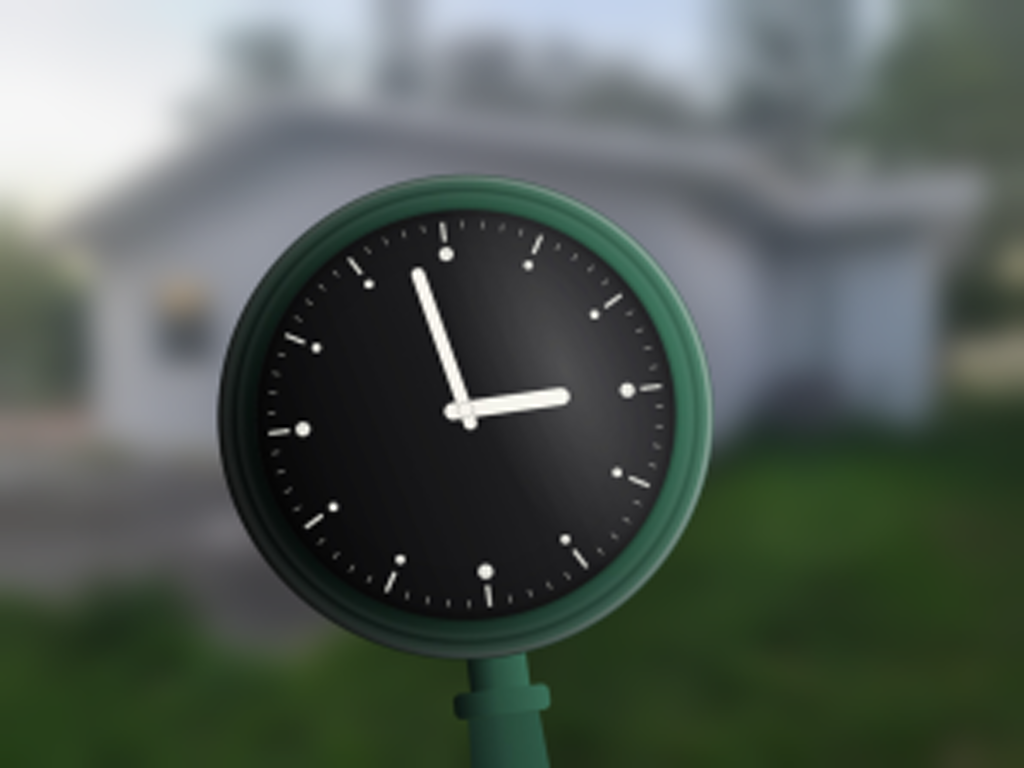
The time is 2h58
